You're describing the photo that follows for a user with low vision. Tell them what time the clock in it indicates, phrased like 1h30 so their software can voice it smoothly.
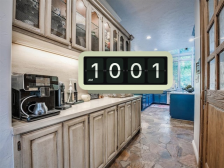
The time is 10h01
